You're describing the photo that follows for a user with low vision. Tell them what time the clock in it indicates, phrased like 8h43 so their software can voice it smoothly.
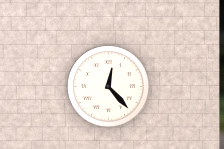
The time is 12h23
